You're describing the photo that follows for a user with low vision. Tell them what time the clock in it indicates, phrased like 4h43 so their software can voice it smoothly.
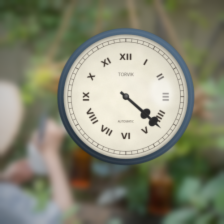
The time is 4h22
